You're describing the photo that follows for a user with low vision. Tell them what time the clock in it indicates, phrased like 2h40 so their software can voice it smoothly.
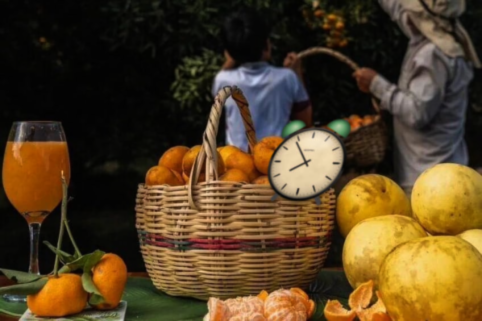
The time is 7h54
